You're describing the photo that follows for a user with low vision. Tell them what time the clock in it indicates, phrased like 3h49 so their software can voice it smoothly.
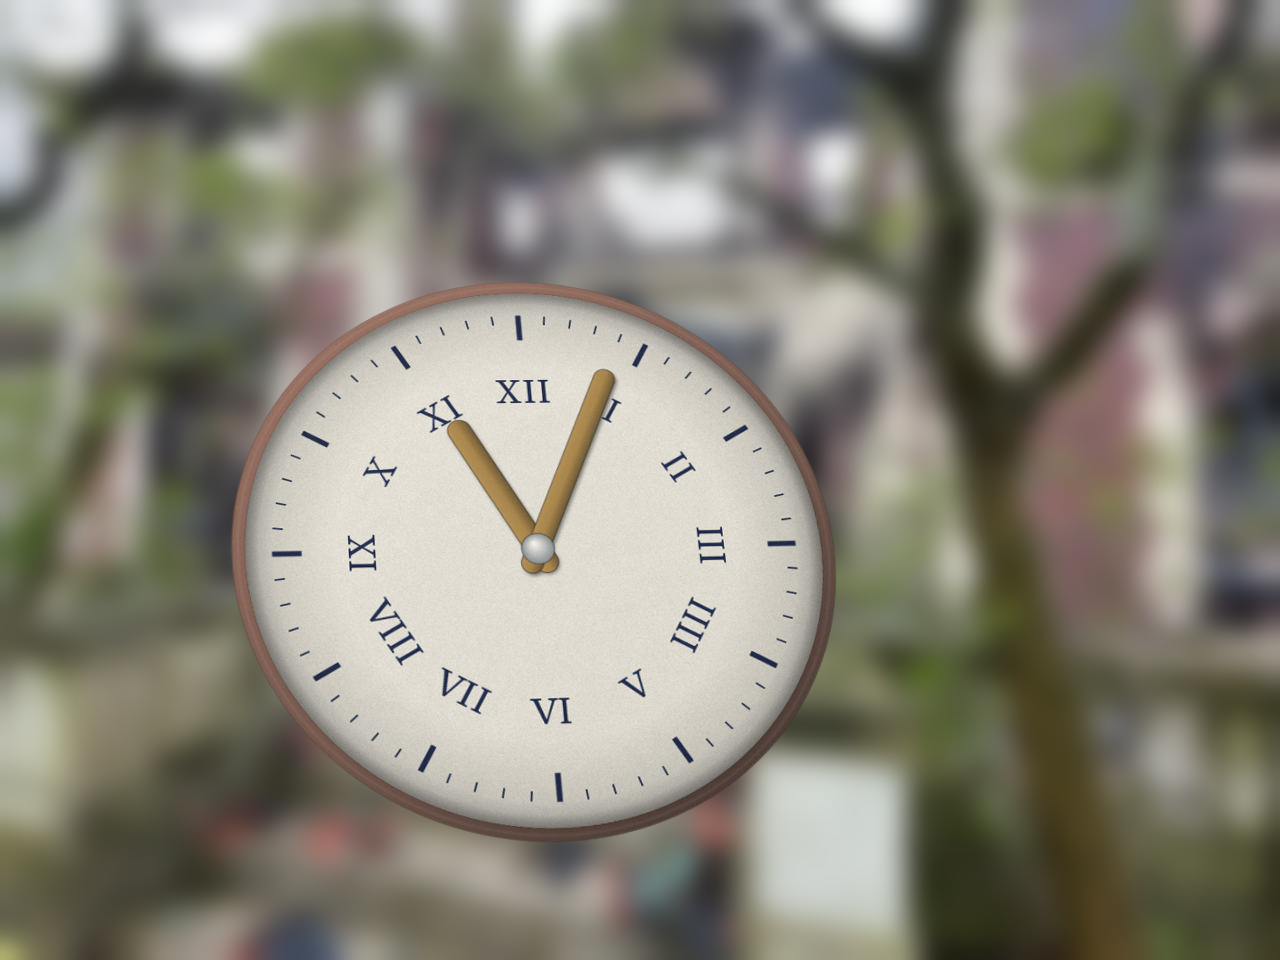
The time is 11h04
